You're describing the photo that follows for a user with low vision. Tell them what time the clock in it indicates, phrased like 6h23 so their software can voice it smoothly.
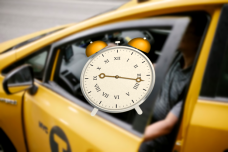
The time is 9h17
